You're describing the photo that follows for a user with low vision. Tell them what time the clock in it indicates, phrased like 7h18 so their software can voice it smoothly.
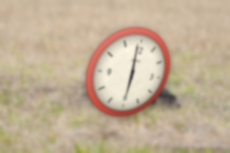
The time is 5h59
